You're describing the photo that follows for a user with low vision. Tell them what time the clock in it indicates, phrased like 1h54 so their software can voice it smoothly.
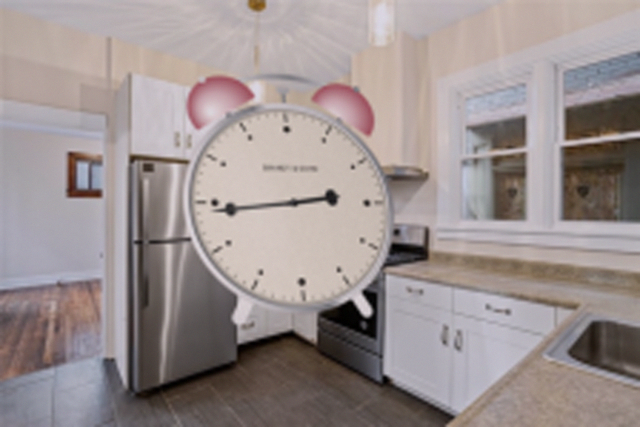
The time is 2h44
